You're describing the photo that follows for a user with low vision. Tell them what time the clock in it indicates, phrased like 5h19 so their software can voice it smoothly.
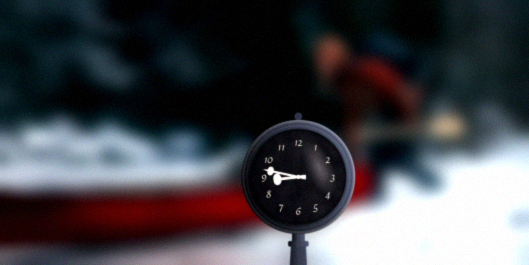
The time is 8h47
